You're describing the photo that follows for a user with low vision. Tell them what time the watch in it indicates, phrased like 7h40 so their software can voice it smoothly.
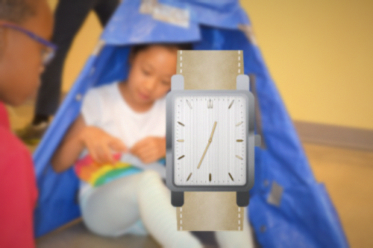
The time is 12h34
